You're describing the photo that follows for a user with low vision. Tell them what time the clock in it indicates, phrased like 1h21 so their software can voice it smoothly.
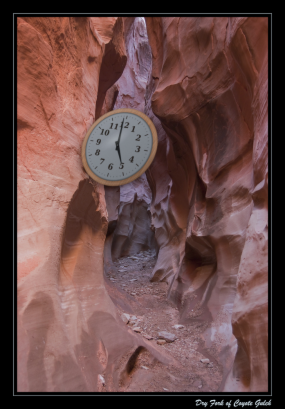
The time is 4h59
